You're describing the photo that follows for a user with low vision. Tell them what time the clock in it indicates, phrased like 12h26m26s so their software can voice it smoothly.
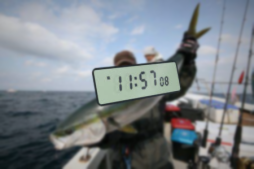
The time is 11h57m08s
